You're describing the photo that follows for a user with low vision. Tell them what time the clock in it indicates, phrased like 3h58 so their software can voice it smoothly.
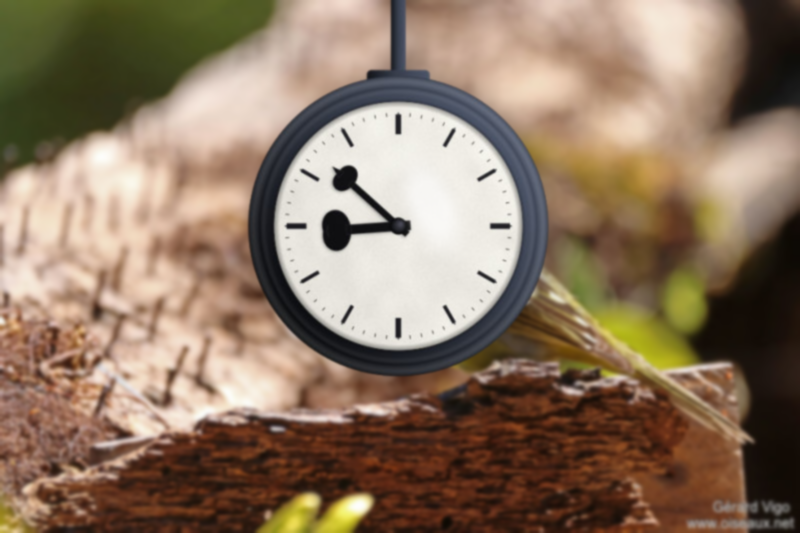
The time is 8h52
